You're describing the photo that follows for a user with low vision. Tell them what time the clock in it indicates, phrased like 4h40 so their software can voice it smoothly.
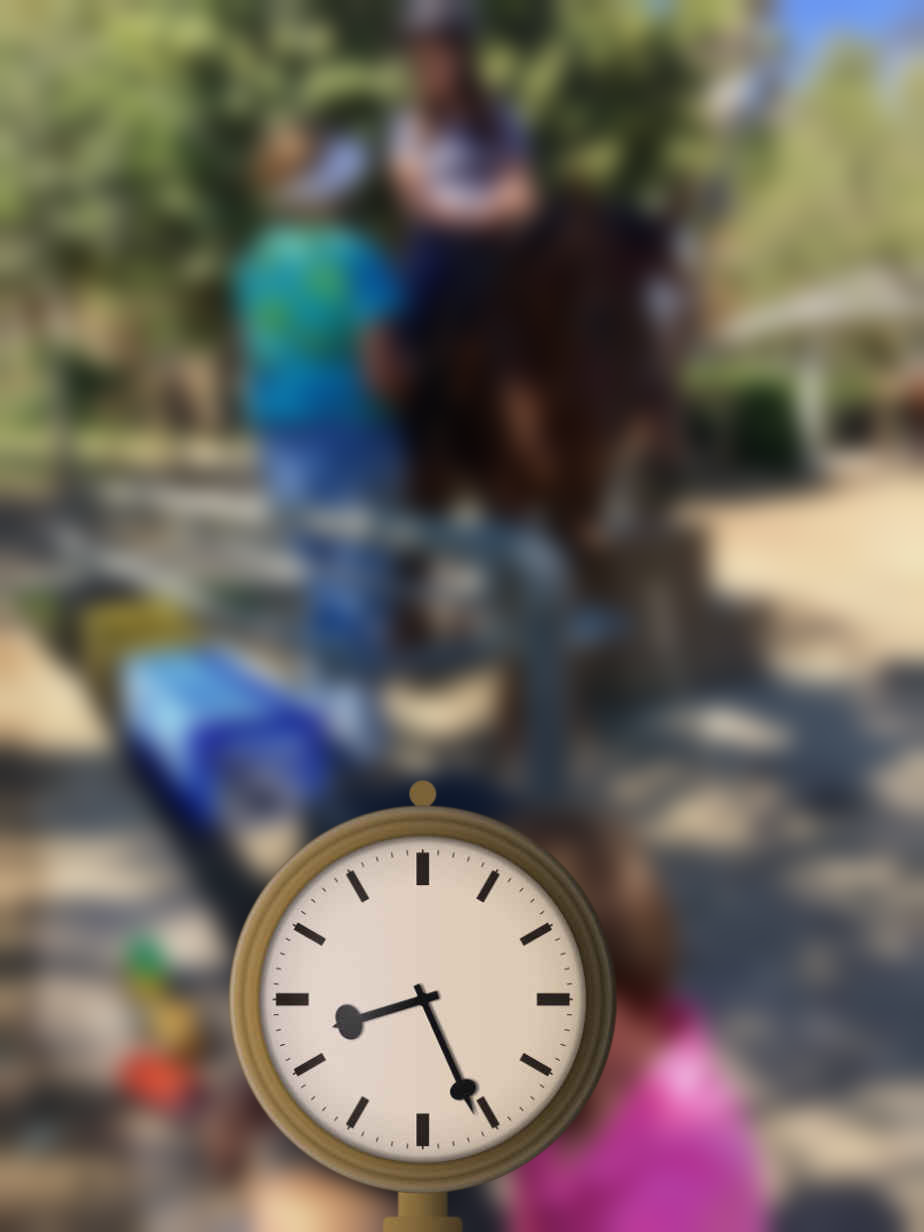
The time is 8h26
